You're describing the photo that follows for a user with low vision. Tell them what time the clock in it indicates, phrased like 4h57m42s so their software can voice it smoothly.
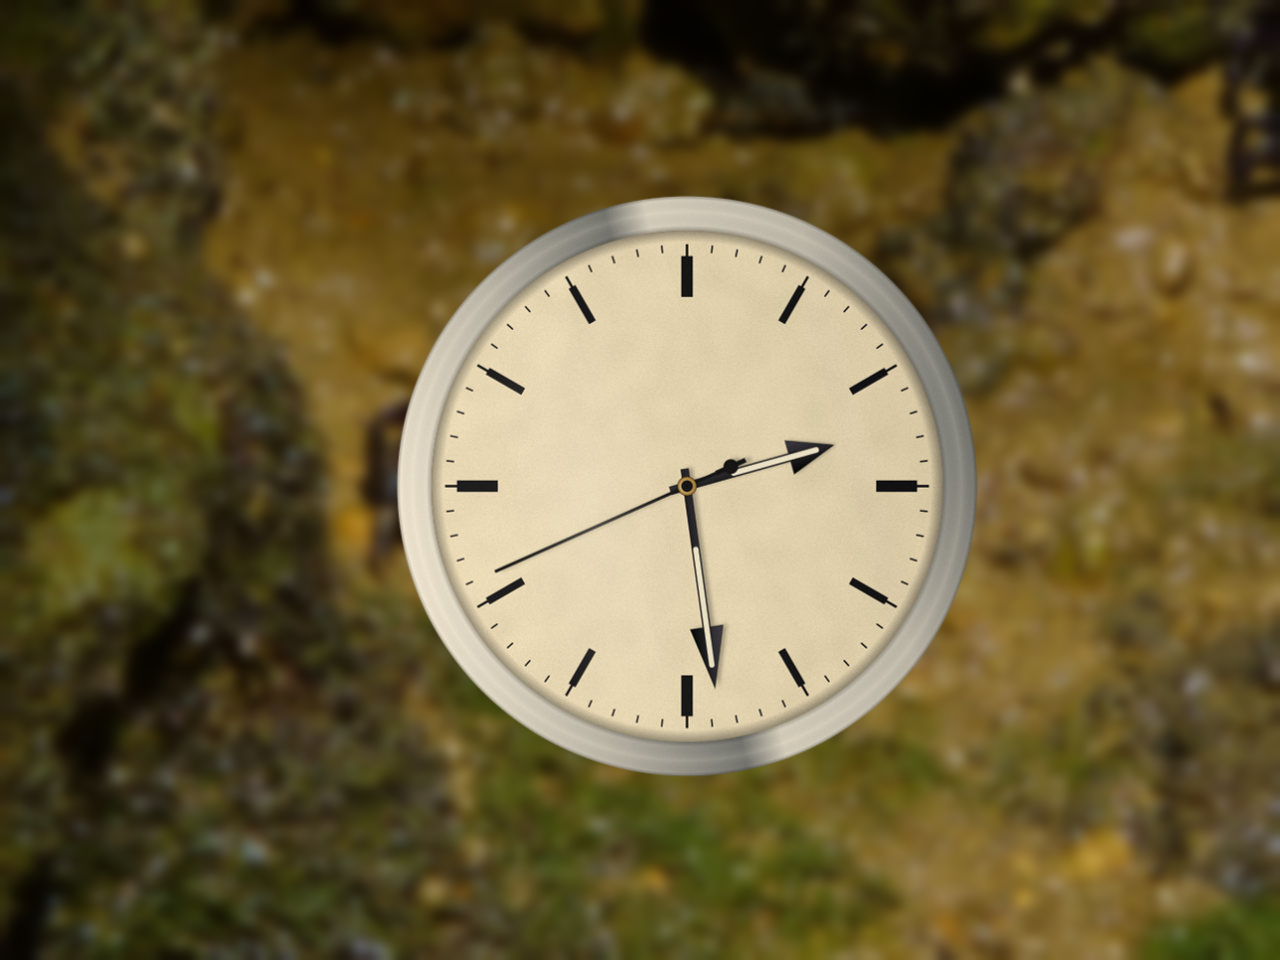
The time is 2h28m41s
